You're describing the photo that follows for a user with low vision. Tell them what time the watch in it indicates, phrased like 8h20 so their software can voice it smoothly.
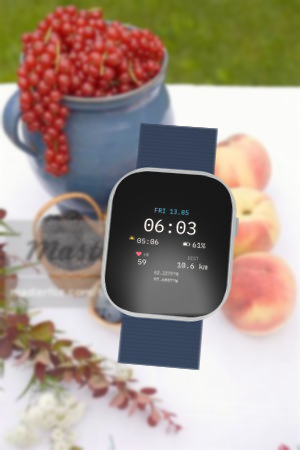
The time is 6h03
